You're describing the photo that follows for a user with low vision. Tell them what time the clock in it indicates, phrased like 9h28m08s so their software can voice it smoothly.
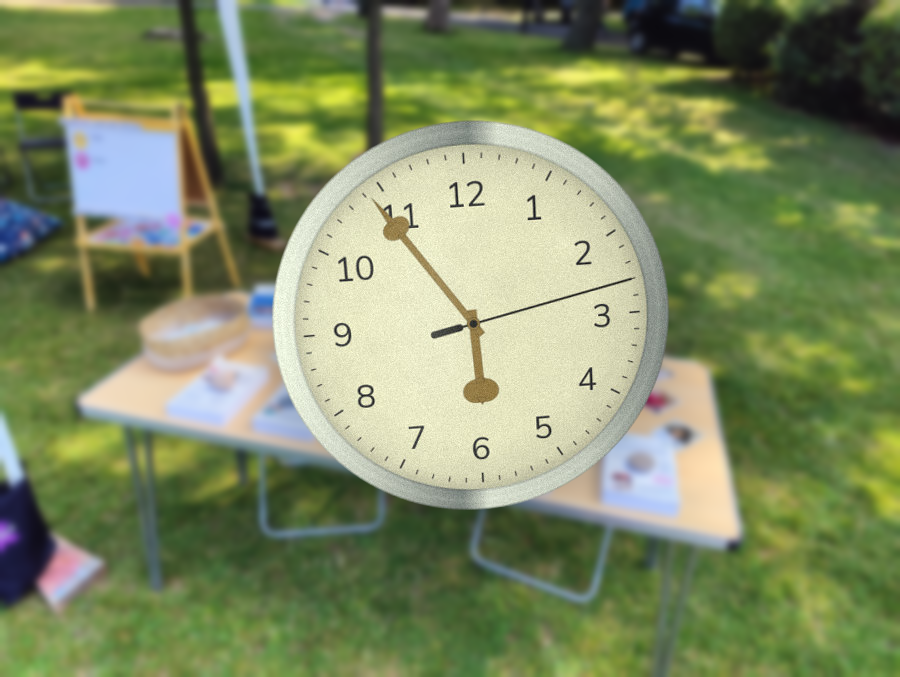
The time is 5h54m13s
